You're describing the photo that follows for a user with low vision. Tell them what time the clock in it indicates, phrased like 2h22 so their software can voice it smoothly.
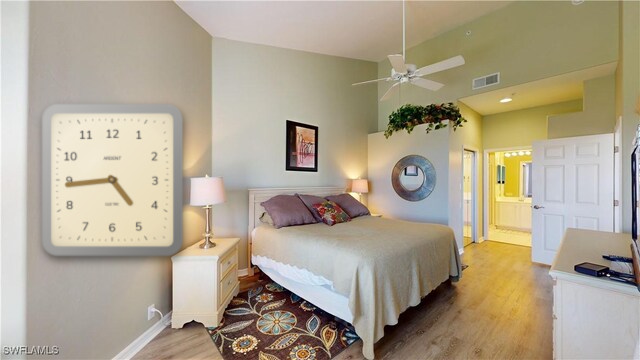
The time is 4h44
